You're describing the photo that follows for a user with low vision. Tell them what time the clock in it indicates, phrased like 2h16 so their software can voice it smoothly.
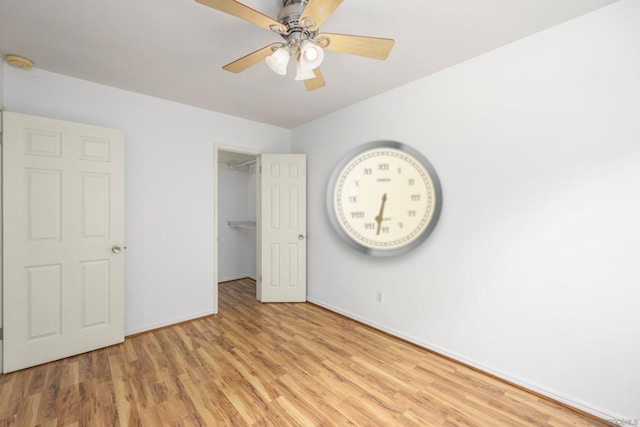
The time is 6h32
